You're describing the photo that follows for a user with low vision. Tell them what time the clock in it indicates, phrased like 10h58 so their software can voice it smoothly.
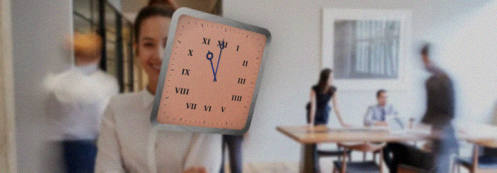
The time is 11h00
